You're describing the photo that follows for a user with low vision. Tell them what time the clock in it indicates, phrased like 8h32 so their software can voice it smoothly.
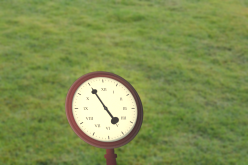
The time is 4h55
